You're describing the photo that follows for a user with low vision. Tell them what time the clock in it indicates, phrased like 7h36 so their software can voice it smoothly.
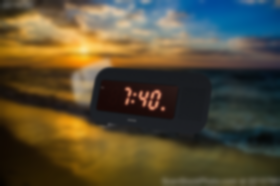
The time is 7h40
